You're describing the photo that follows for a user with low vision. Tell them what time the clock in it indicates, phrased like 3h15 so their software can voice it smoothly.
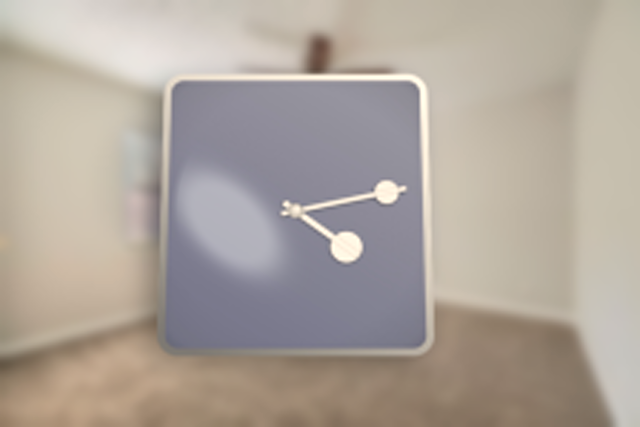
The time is 4h13
